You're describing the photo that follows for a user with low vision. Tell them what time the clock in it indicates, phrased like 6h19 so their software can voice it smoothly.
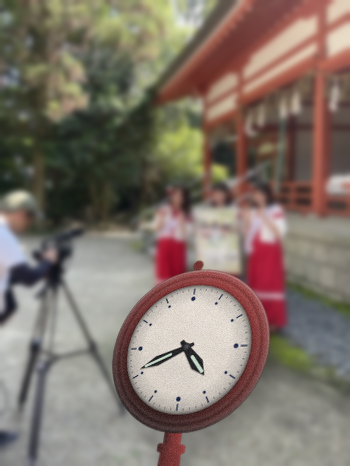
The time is 4h41
